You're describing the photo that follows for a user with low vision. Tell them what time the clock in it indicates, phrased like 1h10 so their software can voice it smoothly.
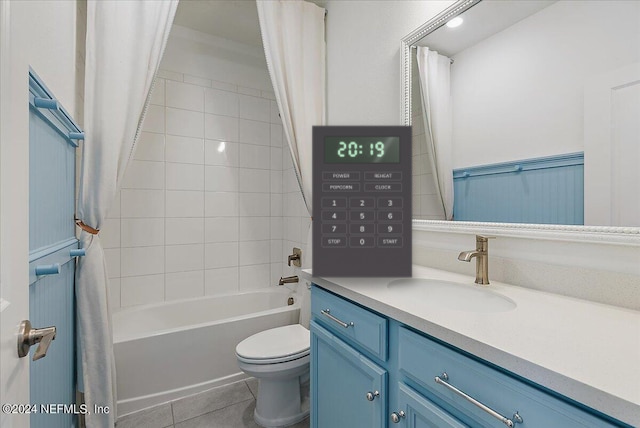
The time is 20h19
